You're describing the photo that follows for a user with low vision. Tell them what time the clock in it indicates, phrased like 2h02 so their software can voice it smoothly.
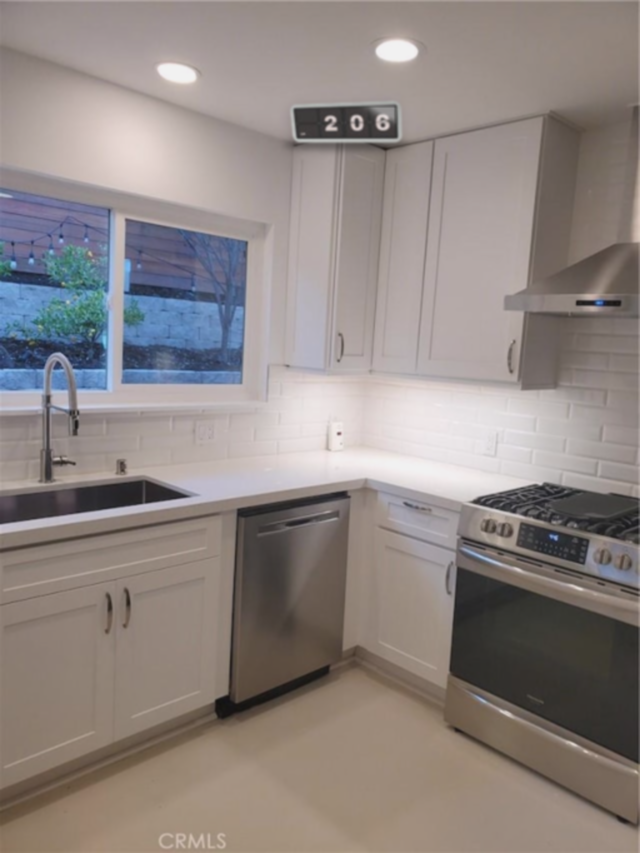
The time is 2h06
